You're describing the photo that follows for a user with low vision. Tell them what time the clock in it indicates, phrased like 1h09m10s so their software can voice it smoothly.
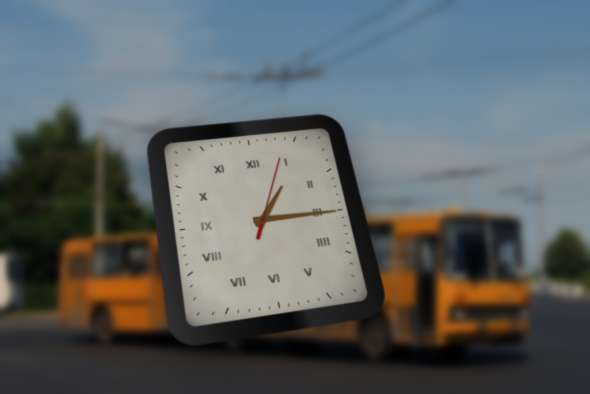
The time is 1h15m04s
